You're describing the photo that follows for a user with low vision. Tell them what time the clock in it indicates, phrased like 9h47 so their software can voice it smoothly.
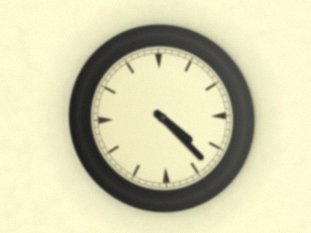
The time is 4h23
